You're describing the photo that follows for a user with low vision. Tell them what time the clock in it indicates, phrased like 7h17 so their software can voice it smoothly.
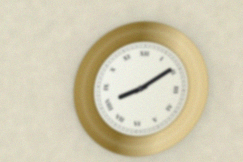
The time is 8h09
